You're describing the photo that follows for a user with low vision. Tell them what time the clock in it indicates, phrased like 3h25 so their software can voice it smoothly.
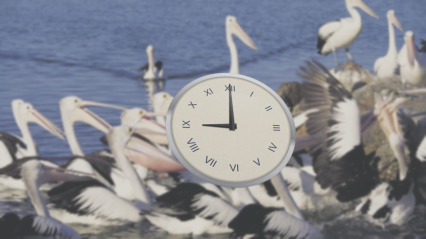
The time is 9h00
